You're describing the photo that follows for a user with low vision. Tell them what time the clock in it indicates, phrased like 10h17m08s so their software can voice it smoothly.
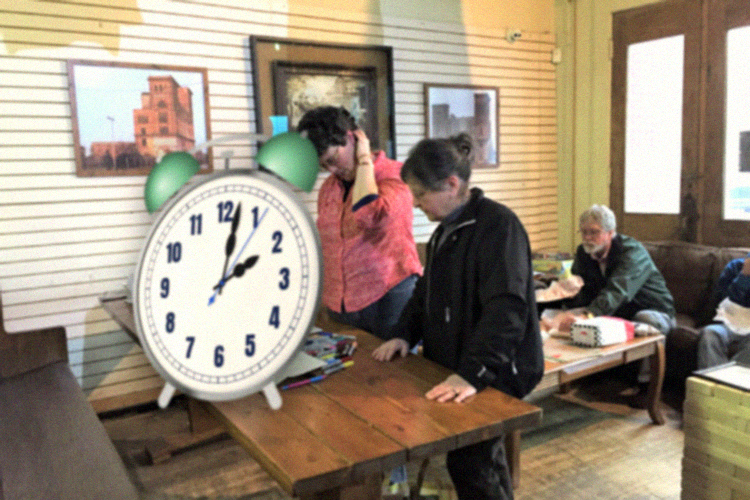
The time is 2h02m06s
